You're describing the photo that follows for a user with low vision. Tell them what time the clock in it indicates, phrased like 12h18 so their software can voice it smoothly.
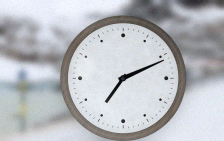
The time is 7h11
